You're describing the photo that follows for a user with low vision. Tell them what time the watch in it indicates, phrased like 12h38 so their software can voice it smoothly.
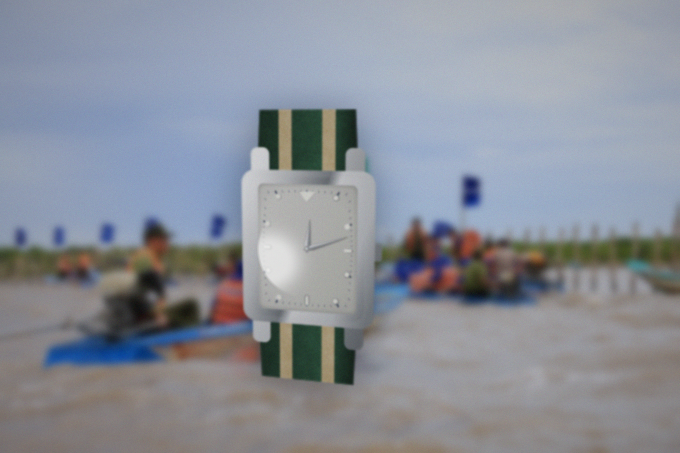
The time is 12h12
